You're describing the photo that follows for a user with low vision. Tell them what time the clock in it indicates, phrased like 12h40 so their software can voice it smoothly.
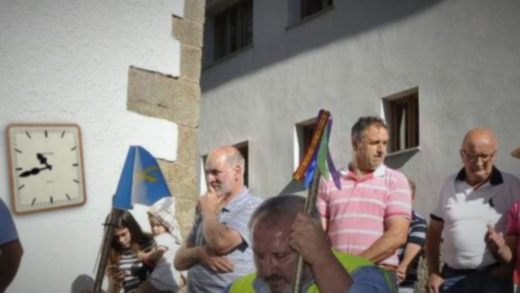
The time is 10h43
